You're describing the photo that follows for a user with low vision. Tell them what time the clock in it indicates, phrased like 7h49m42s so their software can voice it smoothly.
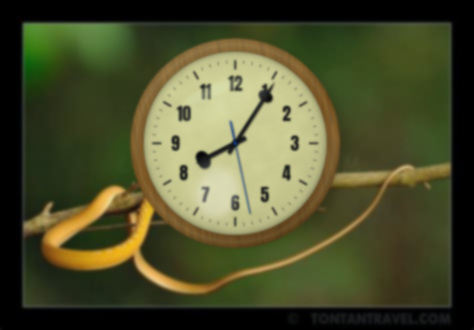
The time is 8h05m28s
